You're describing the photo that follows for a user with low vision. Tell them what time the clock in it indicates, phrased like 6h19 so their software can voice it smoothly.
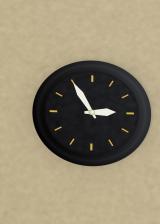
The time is 2h55
